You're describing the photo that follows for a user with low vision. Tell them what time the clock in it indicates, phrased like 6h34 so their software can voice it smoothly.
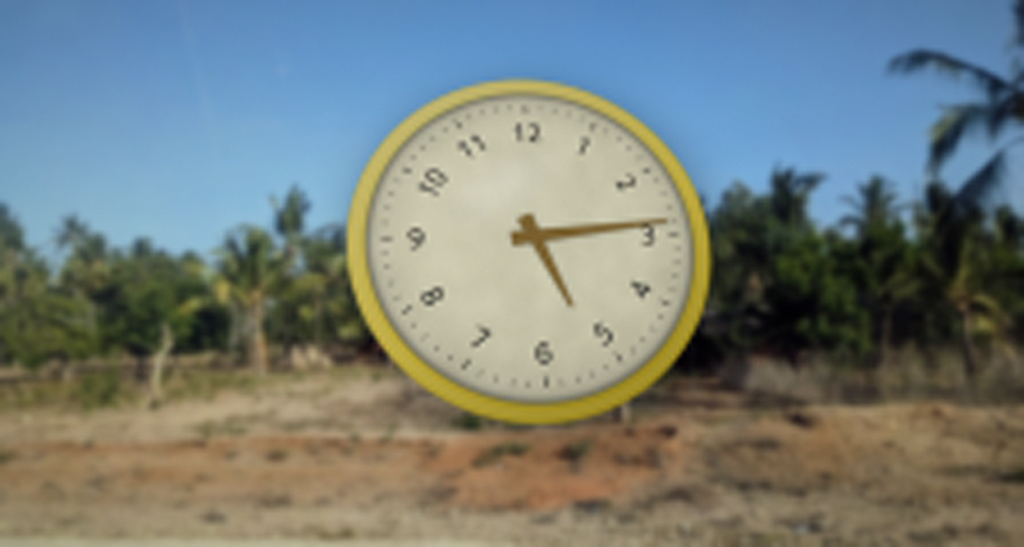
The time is 5h14
